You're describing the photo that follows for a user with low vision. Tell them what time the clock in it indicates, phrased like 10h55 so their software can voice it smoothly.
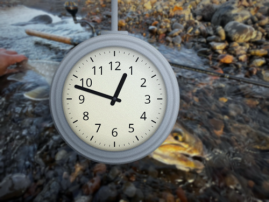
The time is 12h48
